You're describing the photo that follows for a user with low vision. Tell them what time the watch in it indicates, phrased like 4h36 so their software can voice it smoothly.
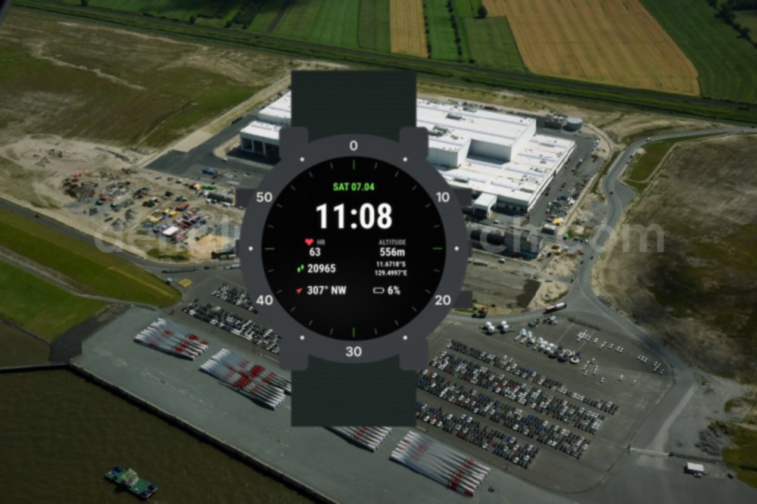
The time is 11h08
